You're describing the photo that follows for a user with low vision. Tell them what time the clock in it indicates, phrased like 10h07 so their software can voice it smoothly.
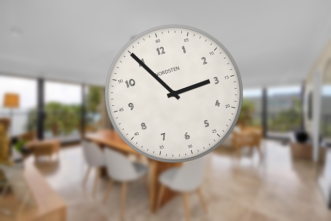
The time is 2h55
